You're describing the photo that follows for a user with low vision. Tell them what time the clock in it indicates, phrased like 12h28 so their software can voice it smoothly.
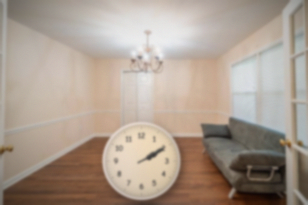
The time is 2h10
